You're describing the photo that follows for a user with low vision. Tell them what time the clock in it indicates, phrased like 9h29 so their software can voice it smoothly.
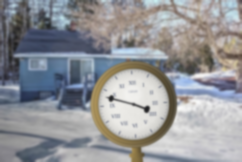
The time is 3h48
